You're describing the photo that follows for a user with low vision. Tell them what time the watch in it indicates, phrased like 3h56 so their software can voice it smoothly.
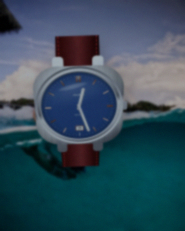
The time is 12h27
